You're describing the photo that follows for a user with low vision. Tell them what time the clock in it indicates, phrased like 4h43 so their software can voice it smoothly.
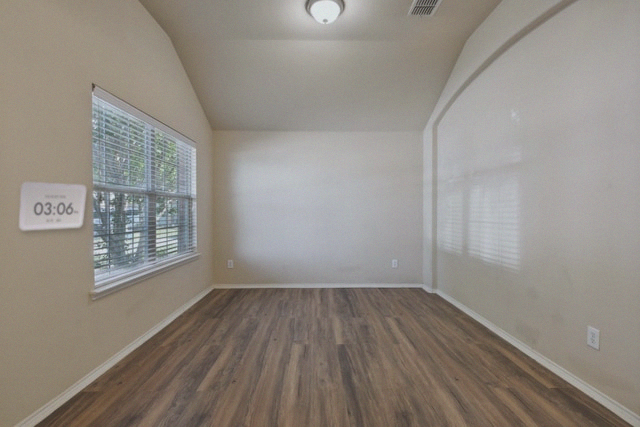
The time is 3h06
